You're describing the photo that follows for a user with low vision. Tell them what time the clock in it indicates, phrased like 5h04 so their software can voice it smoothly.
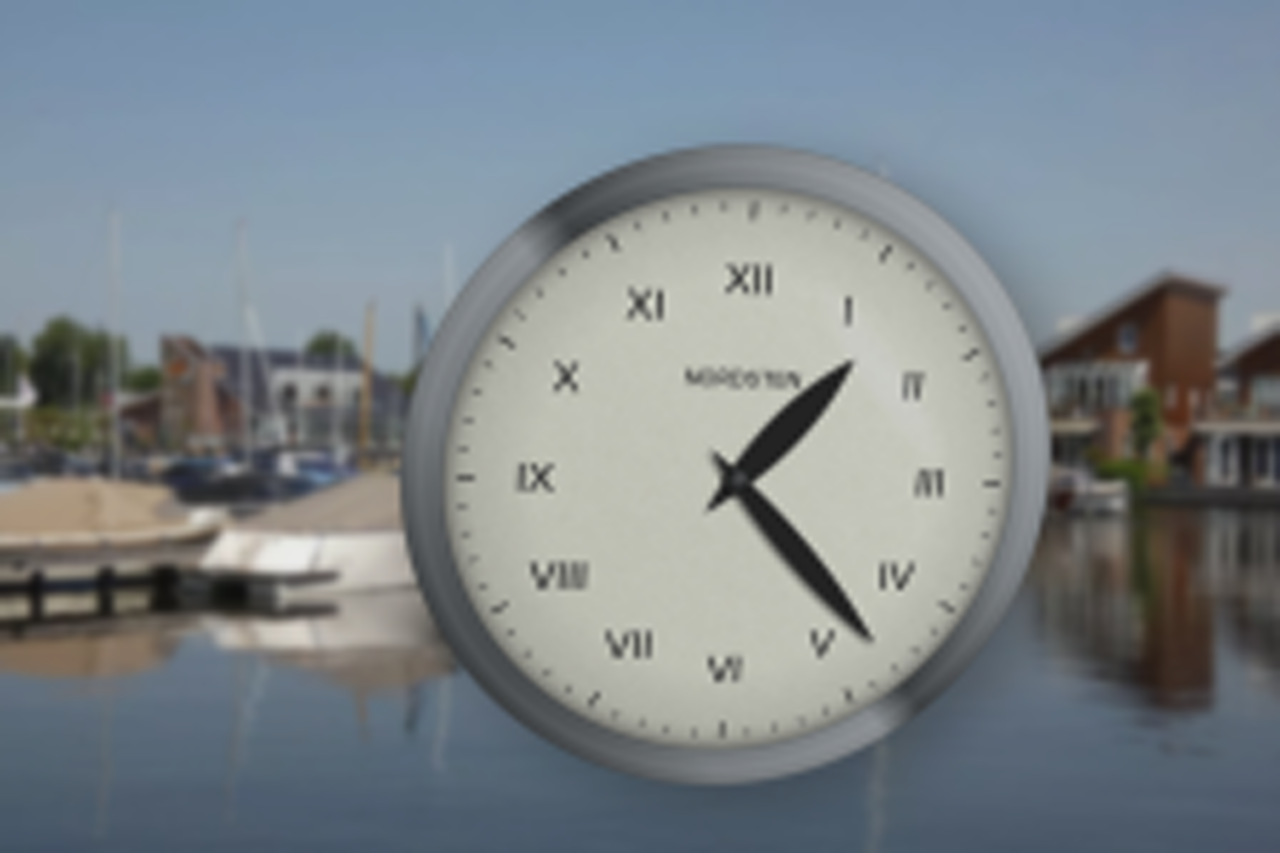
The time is 1h23
